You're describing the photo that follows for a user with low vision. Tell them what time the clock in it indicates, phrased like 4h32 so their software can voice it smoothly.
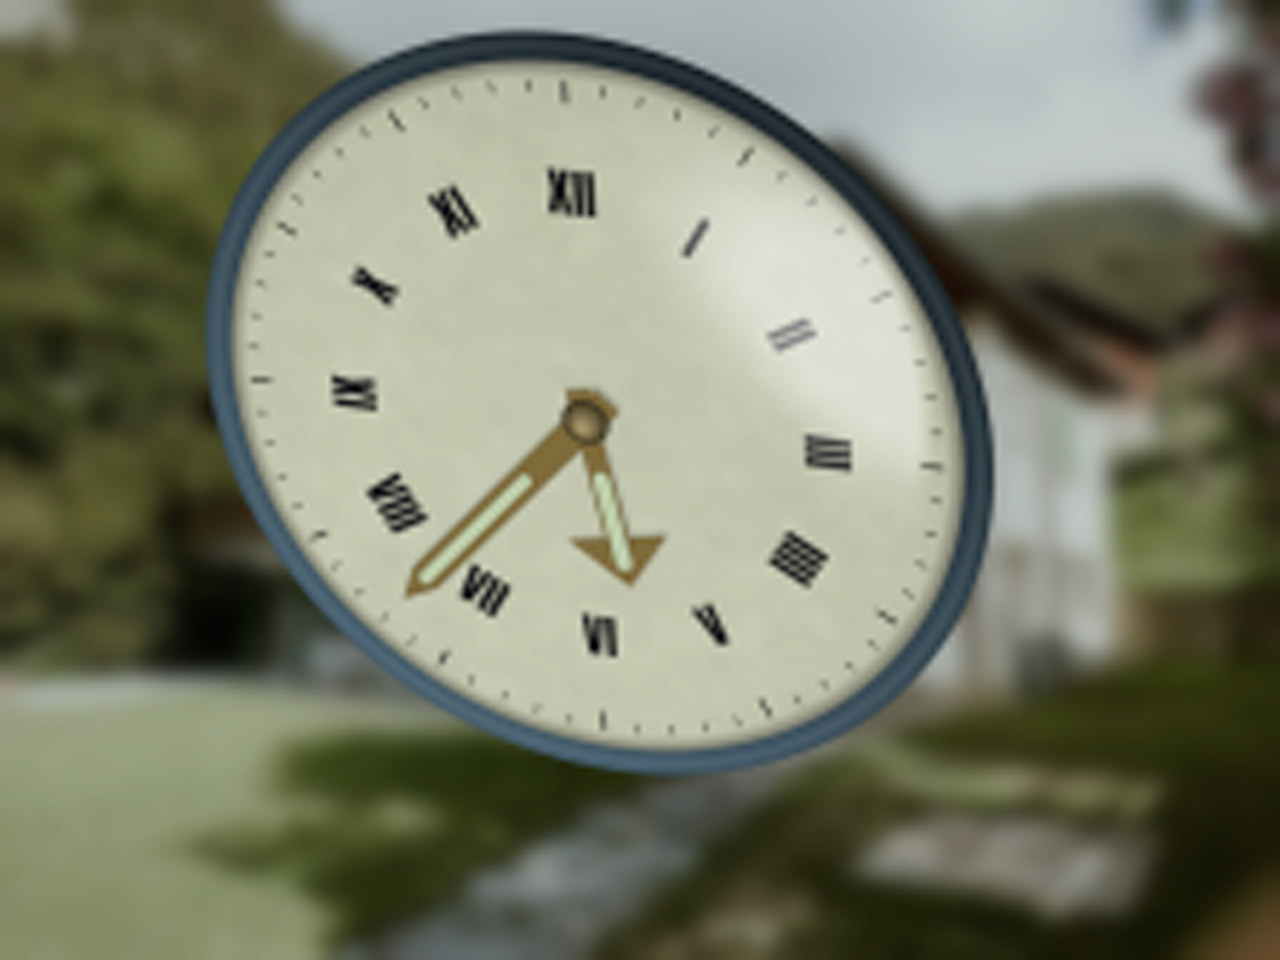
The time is 5h37
